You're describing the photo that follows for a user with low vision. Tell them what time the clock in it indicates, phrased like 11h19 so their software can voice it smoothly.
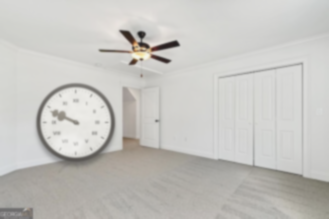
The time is 9h49
